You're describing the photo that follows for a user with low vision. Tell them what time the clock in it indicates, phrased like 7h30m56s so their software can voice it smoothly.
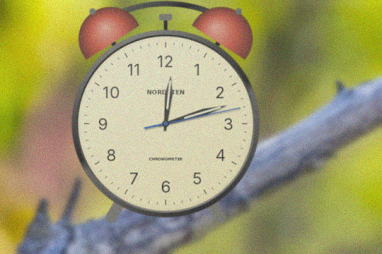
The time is 12h12m13s
